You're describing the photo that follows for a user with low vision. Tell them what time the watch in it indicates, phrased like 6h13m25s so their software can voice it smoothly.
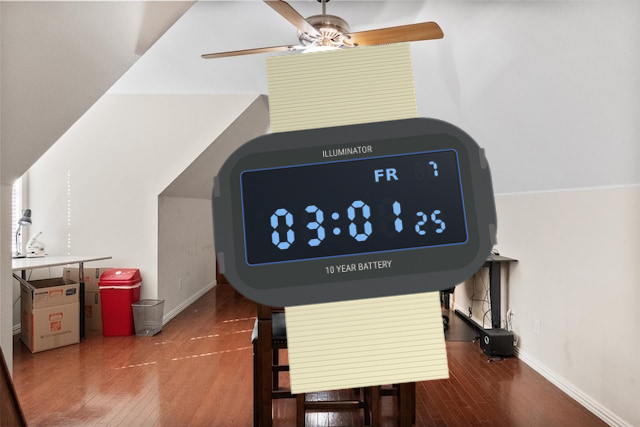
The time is 3h01m25s
